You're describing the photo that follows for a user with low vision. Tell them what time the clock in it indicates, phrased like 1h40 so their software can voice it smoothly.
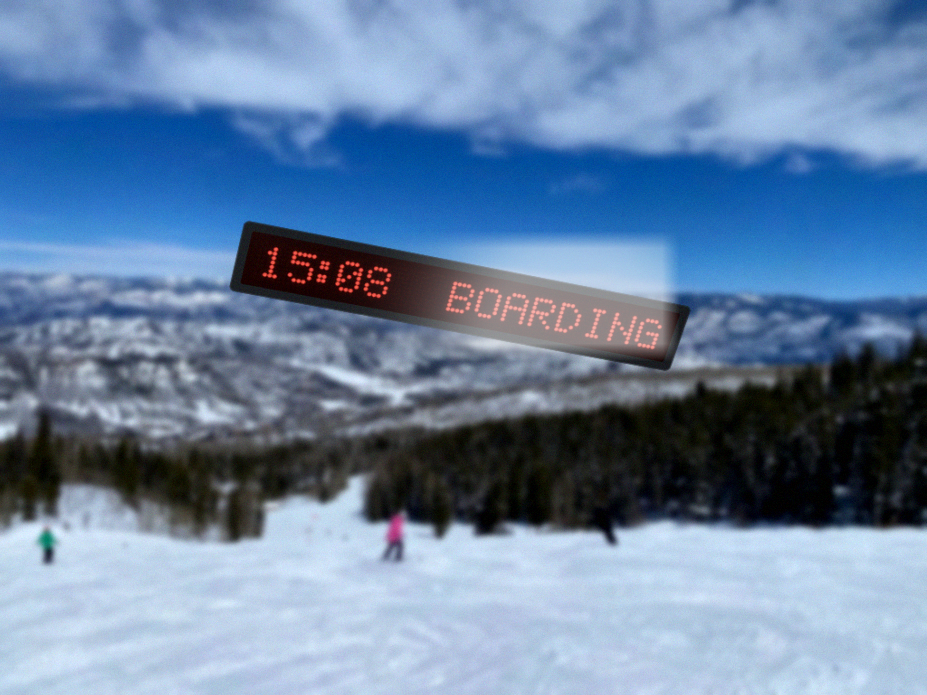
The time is 15h08
